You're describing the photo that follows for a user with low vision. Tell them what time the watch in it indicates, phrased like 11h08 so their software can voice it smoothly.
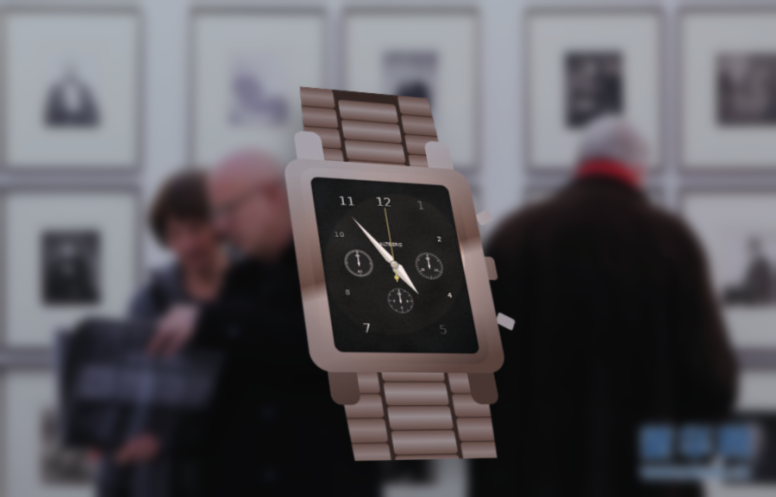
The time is 4h54
